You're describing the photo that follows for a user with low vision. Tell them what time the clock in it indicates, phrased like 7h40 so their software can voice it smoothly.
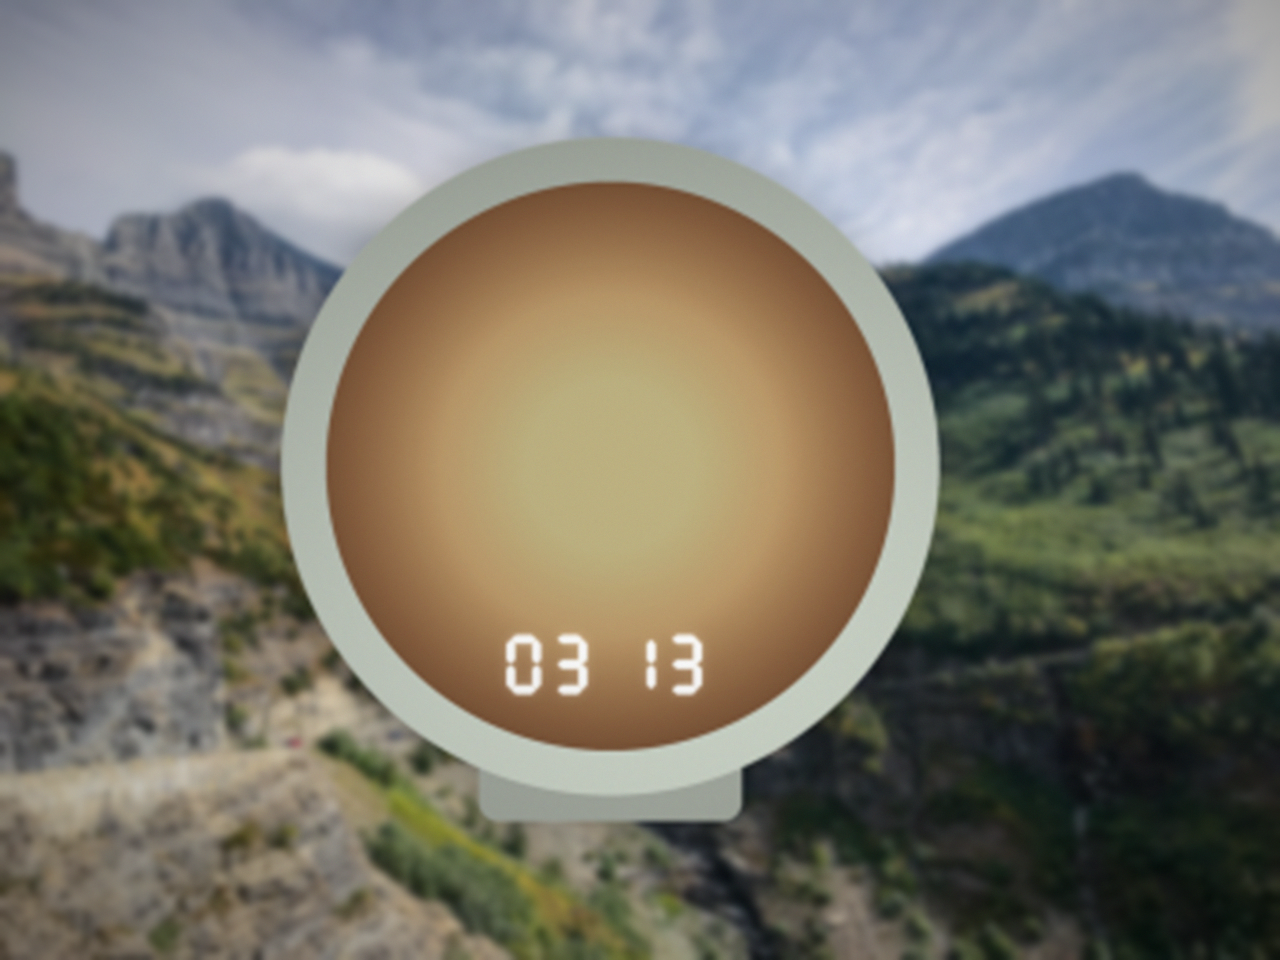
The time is 3h13
